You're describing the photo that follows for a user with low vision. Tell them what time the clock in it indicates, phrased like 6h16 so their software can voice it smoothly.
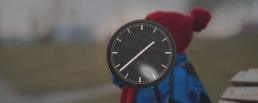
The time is 1h38
